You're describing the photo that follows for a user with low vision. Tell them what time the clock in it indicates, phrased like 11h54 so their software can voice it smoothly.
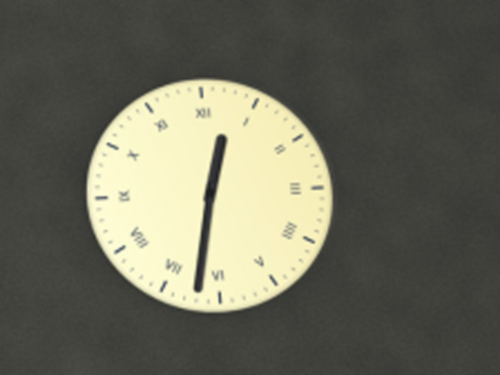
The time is 12h32
